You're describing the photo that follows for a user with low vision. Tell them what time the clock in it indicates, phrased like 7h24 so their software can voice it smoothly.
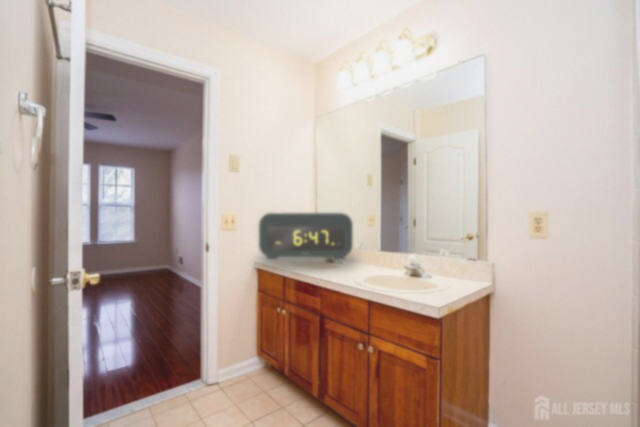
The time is 6h47
